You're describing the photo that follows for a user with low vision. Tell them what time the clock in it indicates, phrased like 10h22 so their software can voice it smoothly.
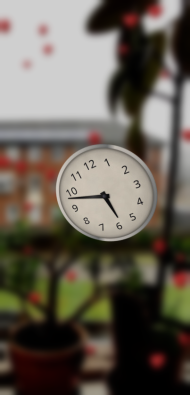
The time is 5h48
